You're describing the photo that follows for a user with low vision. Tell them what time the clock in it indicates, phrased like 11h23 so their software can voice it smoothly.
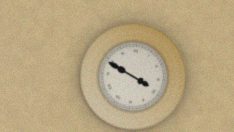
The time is 3h49
